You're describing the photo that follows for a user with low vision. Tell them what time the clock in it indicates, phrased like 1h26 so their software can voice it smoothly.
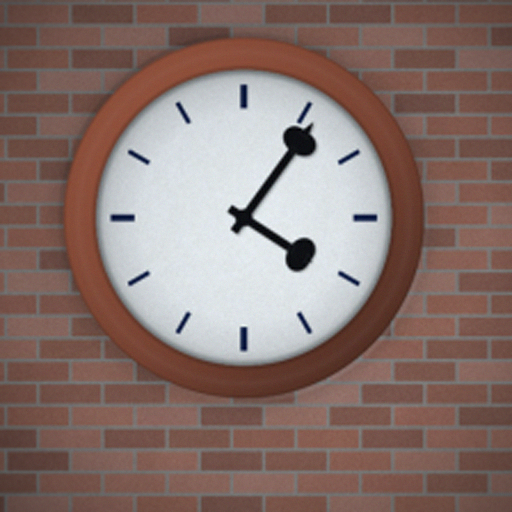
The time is 4h06
